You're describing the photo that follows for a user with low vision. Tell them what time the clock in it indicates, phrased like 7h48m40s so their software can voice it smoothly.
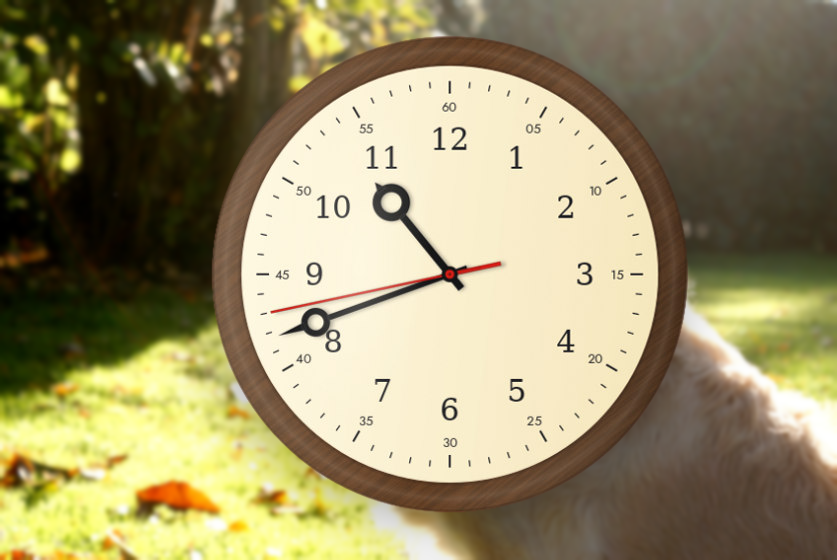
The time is 10h41m43s
